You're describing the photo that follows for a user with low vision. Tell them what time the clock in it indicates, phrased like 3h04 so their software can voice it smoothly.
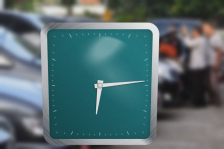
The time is 6h14
